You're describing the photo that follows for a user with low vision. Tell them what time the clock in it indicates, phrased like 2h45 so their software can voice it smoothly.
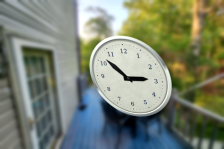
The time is 2h52
